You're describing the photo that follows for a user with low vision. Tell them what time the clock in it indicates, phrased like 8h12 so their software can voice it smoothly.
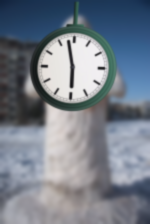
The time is 5h58
